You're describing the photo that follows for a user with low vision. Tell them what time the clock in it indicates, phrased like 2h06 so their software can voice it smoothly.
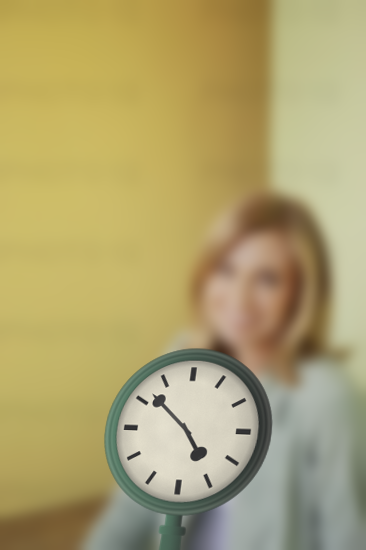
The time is 4h52
